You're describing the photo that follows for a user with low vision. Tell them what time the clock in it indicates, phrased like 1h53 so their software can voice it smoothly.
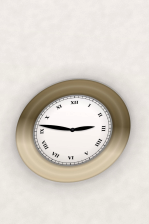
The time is 2h47
